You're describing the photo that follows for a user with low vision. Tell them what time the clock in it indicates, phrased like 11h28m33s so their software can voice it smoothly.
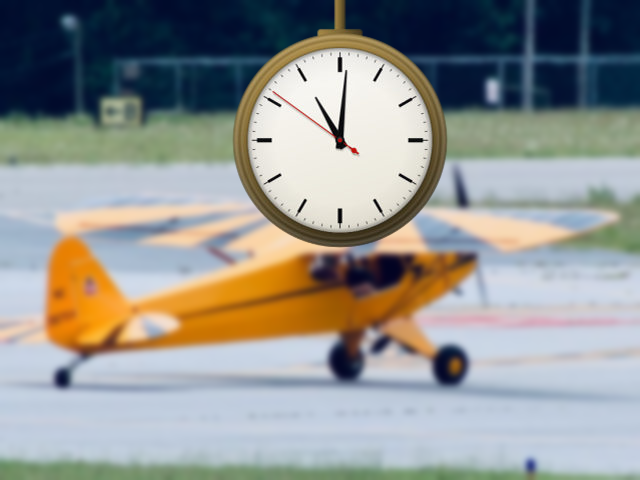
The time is 11h00m51s
